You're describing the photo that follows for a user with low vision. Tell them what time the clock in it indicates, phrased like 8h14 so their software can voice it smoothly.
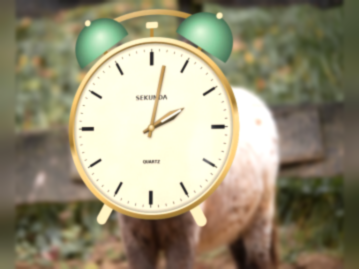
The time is 2h02
